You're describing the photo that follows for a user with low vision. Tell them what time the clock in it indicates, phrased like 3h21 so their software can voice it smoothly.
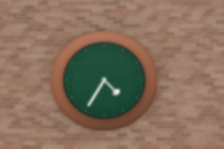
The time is 4h35
